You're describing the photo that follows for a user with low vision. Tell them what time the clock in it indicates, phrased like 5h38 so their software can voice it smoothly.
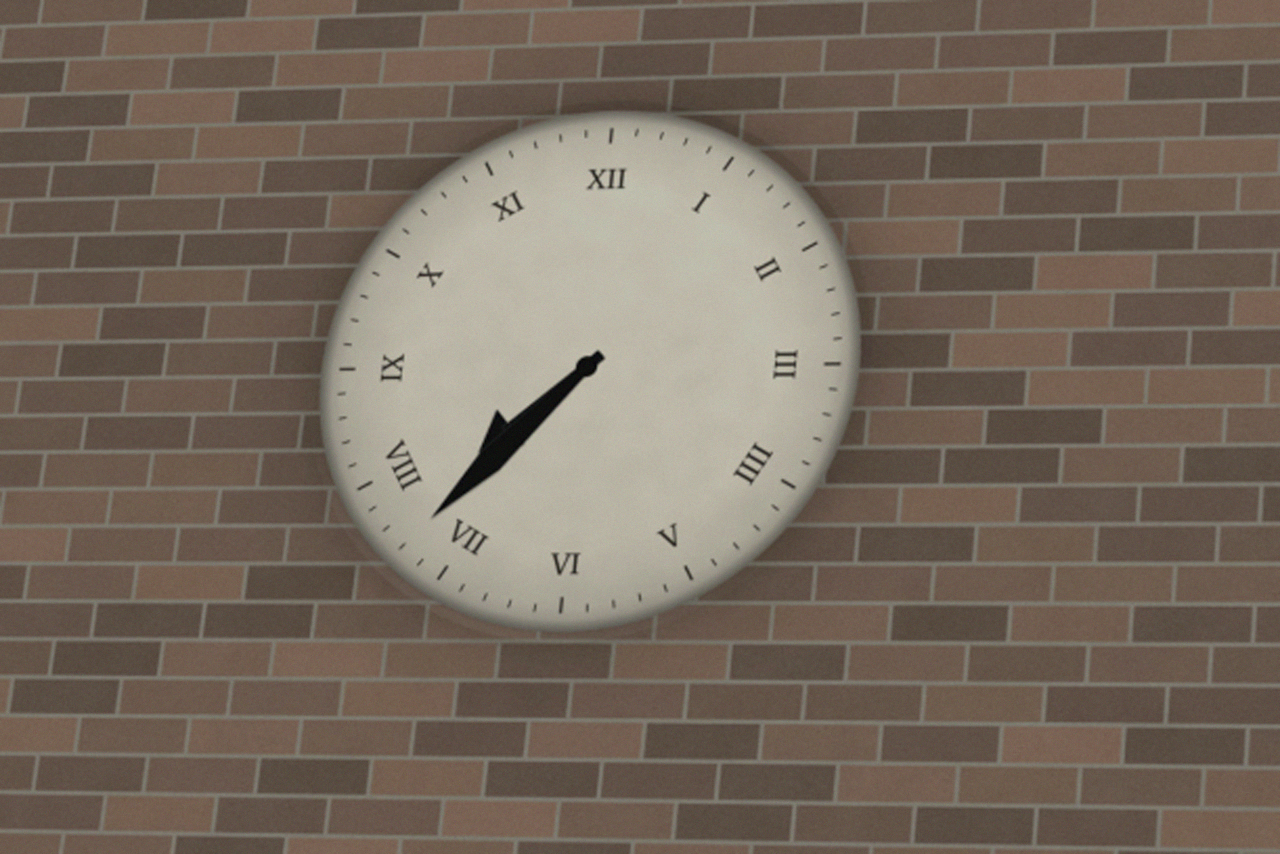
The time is 7h37
